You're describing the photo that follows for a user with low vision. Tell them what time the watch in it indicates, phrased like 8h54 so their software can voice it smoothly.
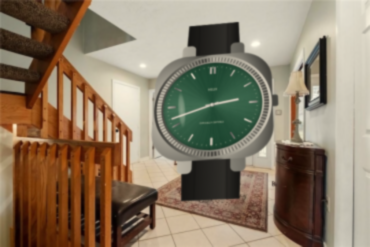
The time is 2h42
